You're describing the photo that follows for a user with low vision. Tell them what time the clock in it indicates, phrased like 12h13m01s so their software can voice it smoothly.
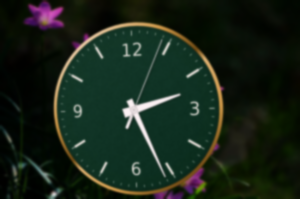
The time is 2h26m04s
